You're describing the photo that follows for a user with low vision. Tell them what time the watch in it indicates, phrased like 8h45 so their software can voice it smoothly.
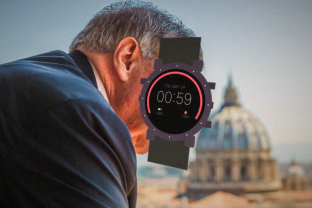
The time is 0h59
